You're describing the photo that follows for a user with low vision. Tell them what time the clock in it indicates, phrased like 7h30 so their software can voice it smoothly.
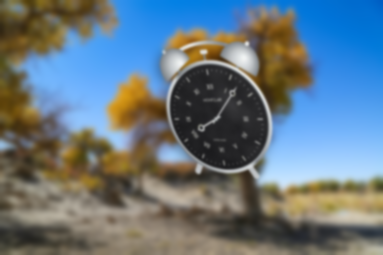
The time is 8h07
